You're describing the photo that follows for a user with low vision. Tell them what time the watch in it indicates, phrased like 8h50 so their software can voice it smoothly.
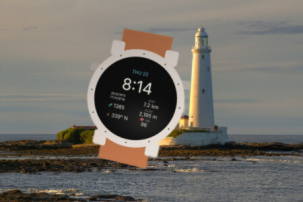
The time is 8h14
